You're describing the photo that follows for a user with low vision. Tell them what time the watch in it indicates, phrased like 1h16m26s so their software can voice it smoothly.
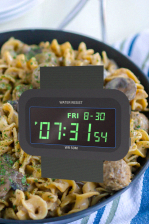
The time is 7h31m54s
